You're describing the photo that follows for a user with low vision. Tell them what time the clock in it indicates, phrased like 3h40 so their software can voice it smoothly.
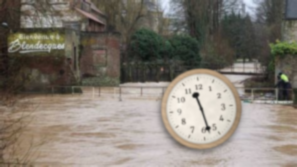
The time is 11h28
